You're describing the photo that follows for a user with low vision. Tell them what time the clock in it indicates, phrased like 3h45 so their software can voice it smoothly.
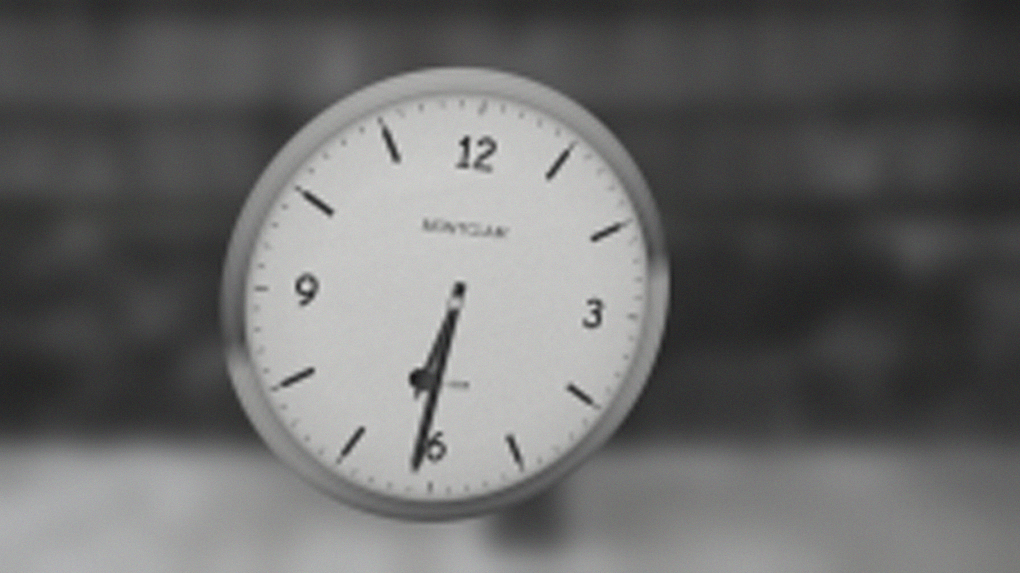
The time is 6h31
